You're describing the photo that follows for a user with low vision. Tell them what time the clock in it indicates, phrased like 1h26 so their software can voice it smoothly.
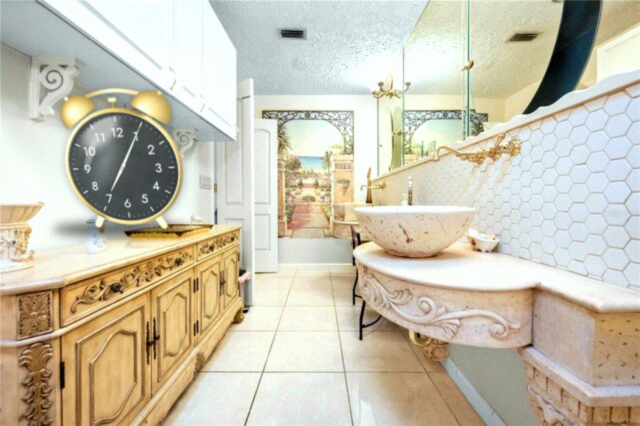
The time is 7h05
